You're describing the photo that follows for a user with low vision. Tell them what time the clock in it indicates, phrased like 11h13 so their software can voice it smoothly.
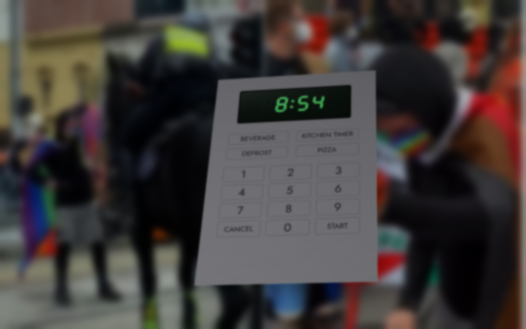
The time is 8h54
